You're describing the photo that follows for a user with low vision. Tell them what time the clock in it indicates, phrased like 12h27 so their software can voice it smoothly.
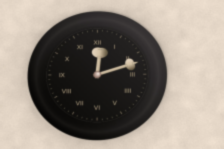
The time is 12h12
